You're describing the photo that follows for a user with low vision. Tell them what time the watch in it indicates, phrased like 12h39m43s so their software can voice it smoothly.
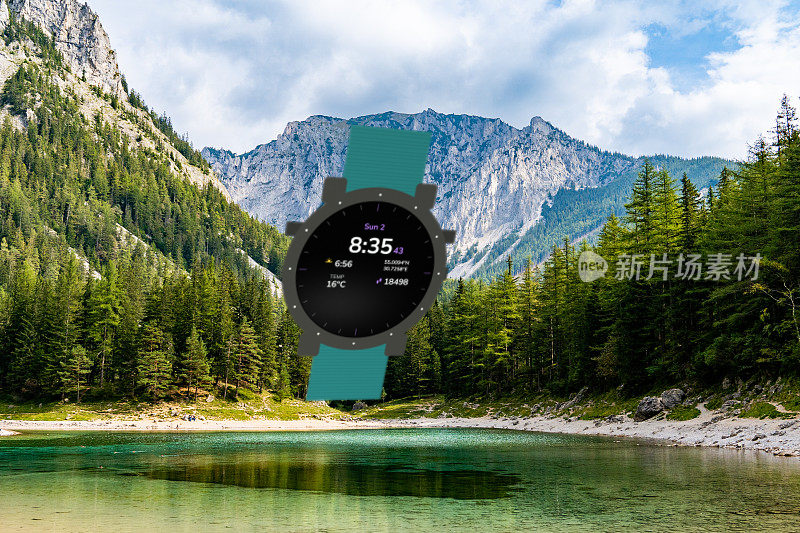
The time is 8h35m43s
